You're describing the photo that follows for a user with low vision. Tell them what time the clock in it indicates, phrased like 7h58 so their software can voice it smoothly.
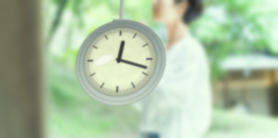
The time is 12h18
